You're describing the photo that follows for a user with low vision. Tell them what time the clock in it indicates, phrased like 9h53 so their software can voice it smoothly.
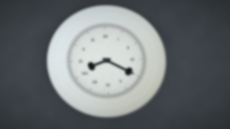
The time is 8h20
